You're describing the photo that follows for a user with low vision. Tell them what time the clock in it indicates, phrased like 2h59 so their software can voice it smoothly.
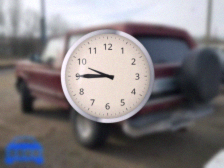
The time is 9h45
